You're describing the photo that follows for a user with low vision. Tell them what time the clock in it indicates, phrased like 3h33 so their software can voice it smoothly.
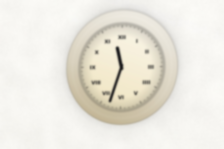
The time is 11h33
